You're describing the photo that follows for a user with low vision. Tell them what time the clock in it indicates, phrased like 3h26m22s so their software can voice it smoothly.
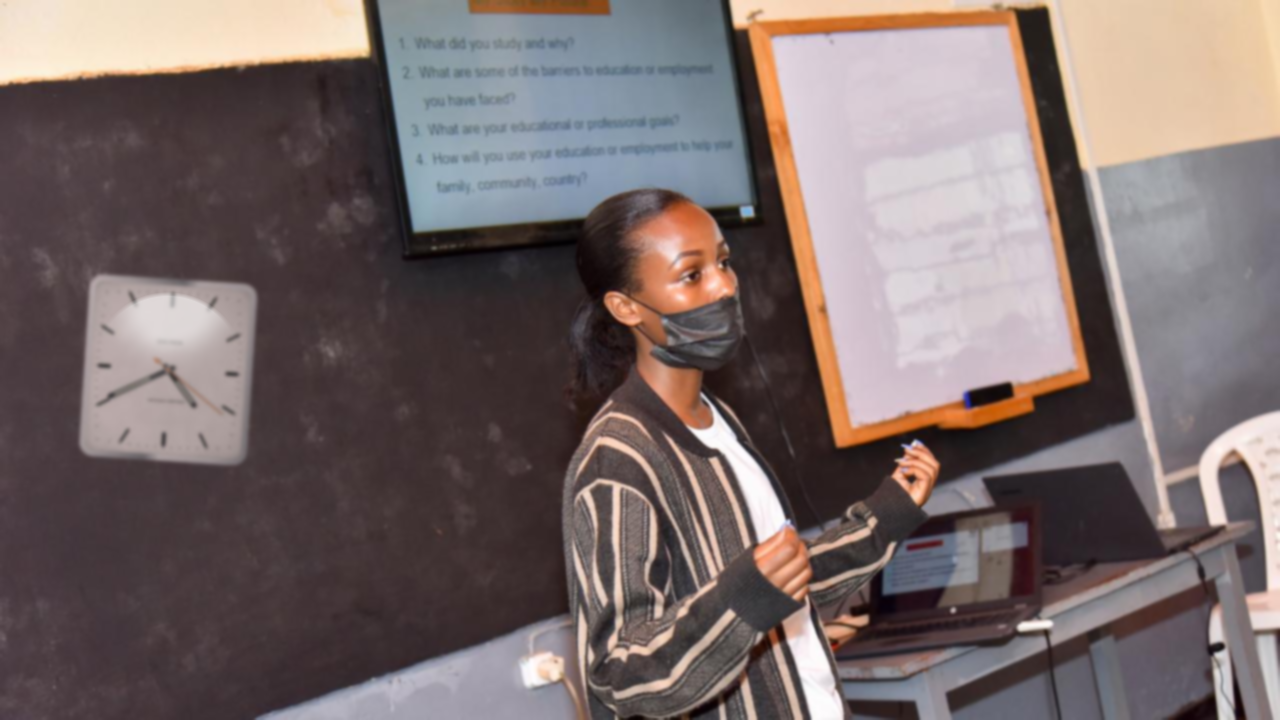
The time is 4h40m21s
